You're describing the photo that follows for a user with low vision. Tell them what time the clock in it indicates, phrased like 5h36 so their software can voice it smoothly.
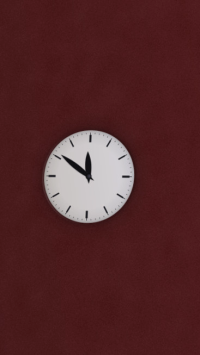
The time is 11h51
